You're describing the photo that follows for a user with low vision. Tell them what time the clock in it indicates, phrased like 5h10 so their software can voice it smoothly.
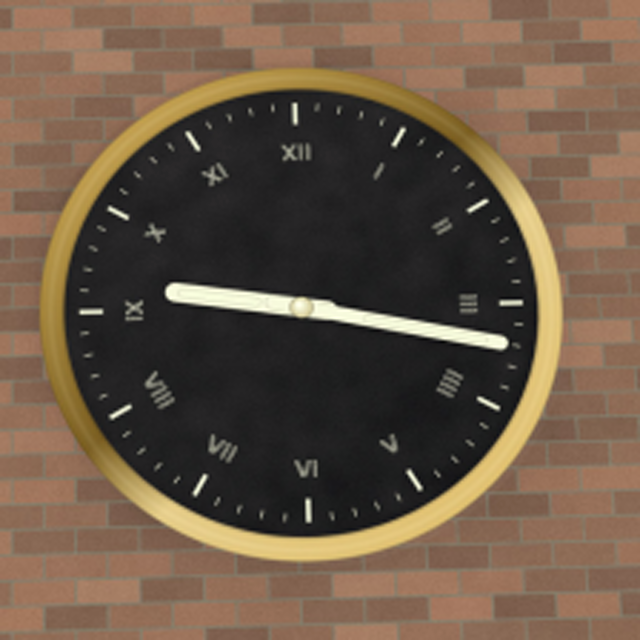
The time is 9h17
